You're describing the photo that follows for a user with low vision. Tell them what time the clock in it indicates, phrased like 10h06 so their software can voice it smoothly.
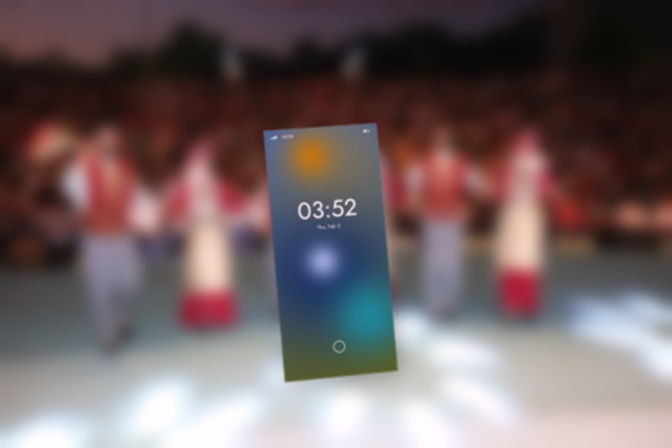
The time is 3h52
